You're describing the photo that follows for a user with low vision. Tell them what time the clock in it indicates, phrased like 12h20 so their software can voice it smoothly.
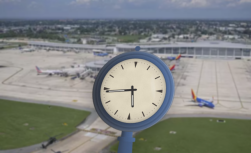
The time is 5h44
